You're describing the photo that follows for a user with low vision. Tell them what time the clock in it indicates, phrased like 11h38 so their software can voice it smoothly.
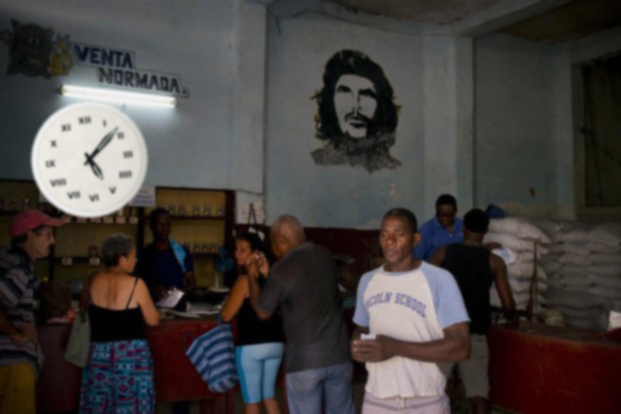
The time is 5h08
